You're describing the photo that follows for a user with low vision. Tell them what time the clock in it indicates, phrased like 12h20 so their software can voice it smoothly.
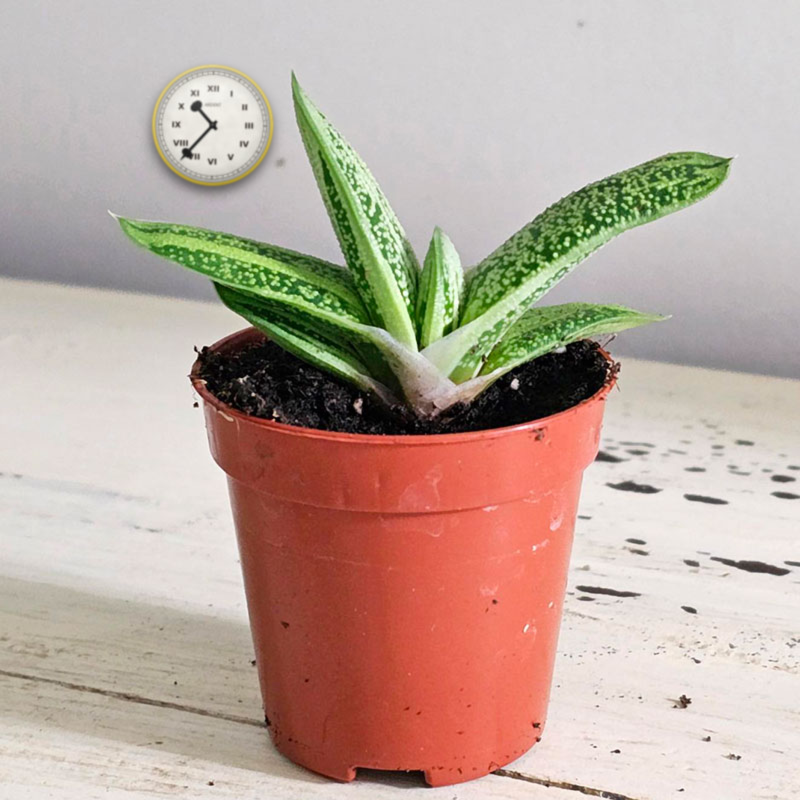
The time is 10h37
